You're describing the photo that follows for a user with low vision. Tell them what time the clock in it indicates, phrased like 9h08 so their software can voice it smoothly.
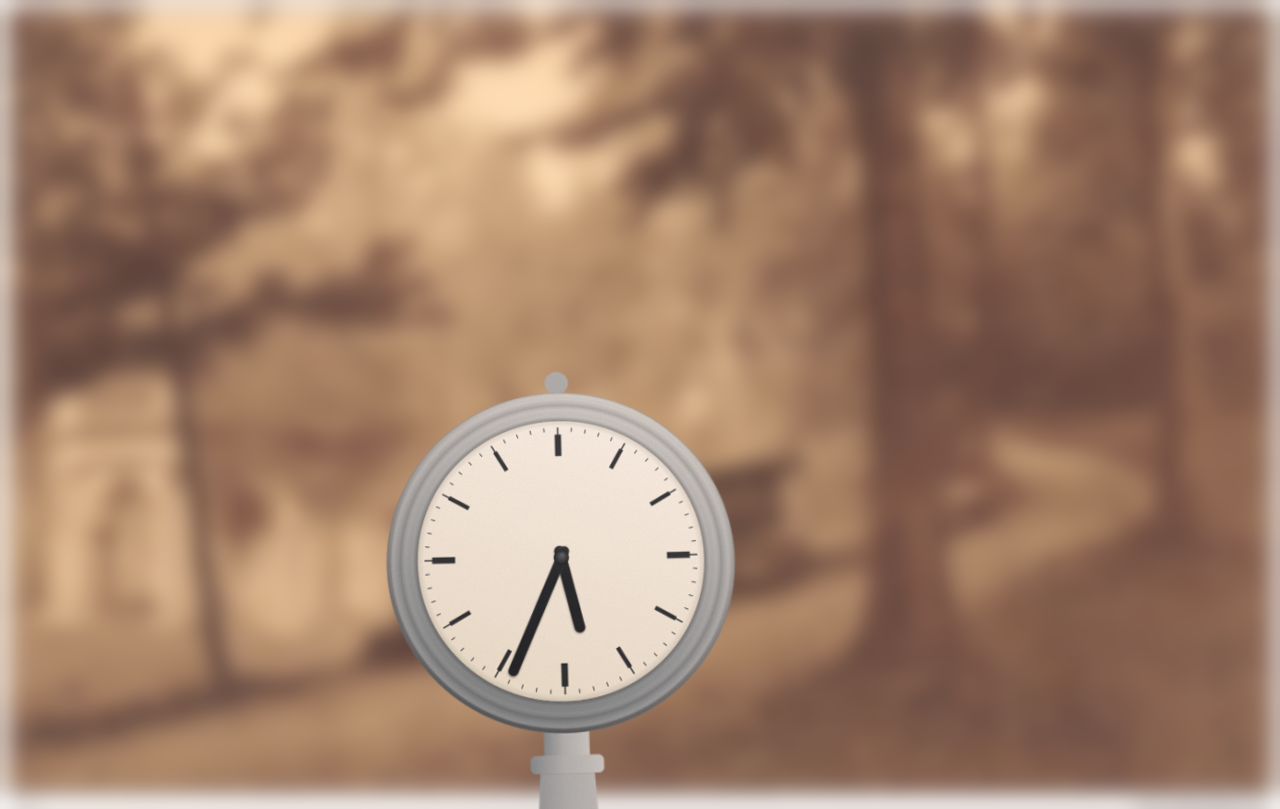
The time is 5h34
